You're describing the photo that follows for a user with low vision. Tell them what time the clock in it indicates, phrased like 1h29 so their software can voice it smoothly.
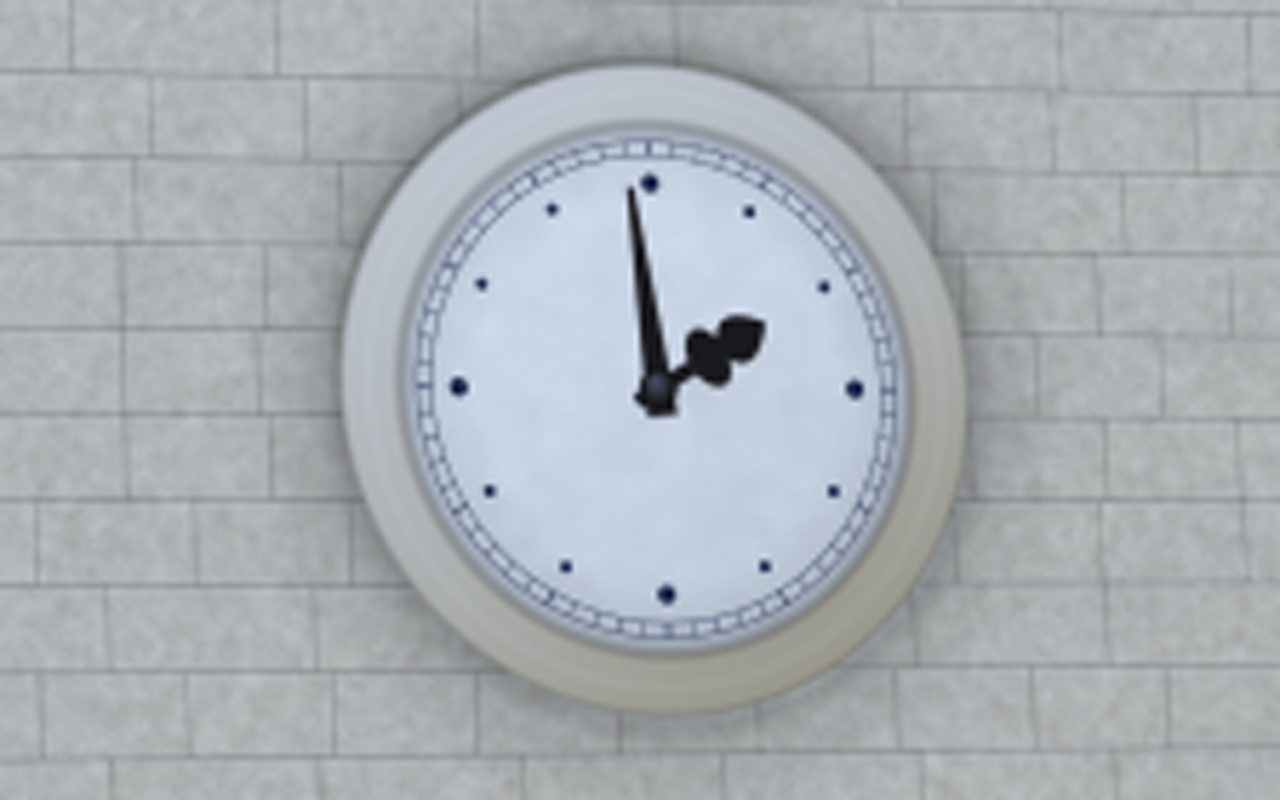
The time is 1h59
